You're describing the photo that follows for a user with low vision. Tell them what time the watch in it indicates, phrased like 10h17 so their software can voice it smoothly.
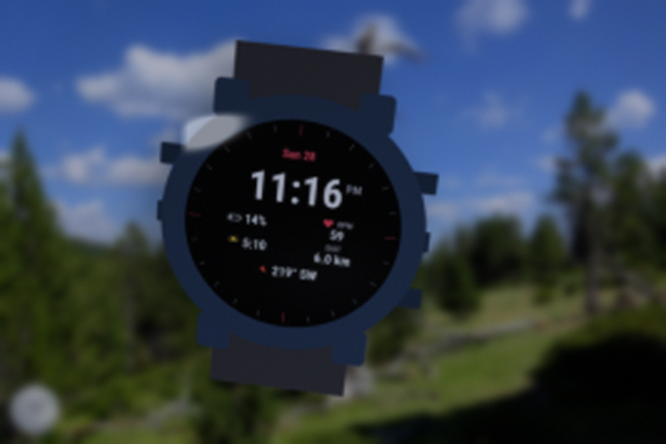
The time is 11h16
